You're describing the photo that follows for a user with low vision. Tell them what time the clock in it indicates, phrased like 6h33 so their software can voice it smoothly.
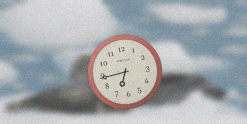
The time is 6h44
